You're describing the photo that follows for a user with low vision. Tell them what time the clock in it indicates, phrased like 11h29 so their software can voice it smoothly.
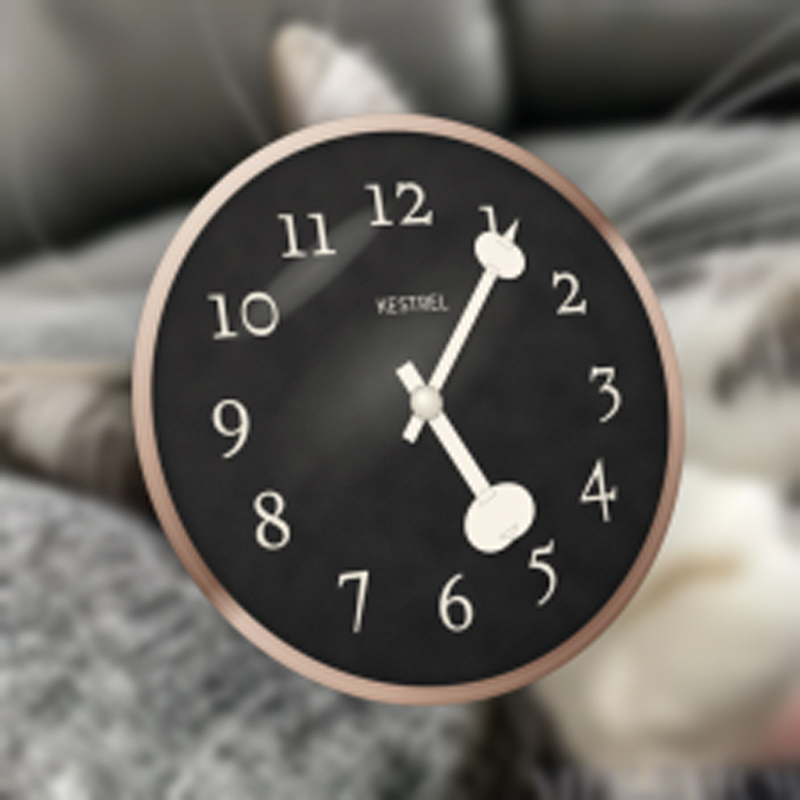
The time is 5h06
